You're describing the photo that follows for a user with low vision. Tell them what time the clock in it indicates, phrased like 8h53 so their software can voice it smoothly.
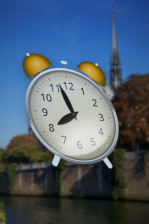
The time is 7h57
